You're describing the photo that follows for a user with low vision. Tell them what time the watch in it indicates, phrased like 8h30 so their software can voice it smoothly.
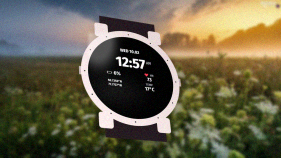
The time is 12h57
